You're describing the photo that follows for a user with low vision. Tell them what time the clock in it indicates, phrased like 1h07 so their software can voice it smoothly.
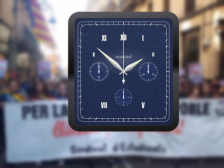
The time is 1h52
